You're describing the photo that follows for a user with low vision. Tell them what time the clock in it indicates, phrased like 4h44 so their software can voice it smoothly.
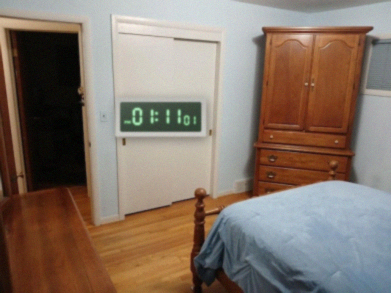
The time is 1h11
